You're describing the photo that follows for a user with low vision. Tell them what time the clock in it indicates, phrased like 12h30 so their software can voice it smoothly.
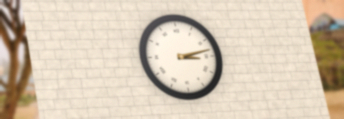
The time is 3h13
